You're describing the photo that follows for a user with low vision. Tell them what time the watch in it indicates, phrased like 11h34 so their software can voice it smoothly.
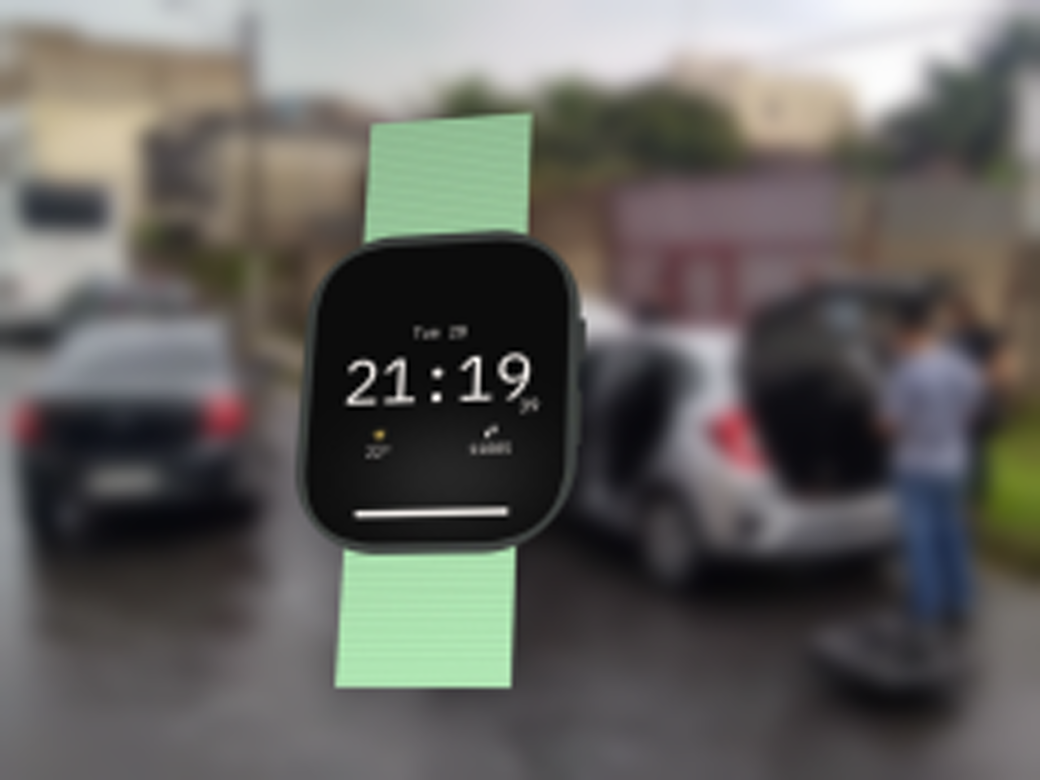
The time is 21h19
